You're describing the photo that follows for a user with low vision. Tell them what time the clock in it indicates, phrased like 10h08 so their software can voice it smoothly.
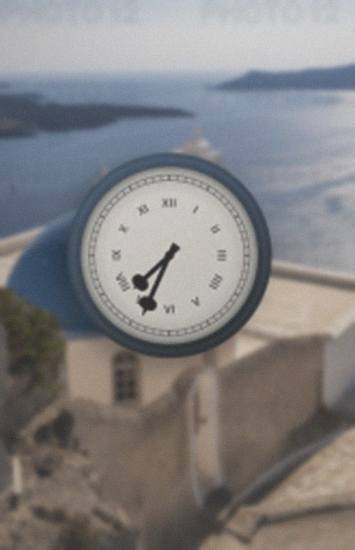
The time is 7h34
